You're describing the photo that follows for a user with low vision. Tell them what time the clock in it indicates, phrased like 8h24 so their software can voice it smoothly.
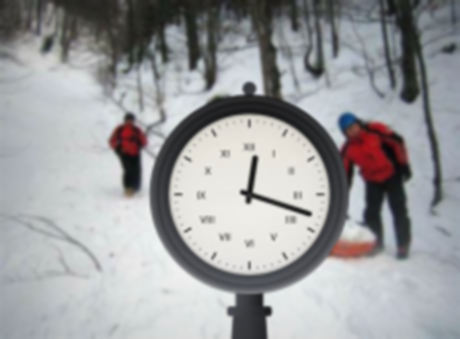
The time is 12h18
